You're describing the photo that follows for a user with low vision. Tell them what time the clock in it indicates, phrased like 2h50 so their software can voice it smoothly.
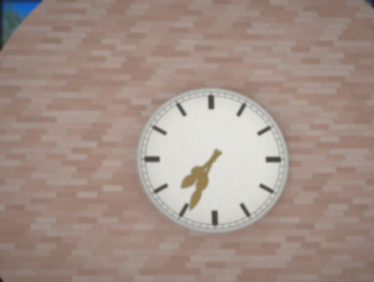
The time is 7h34
